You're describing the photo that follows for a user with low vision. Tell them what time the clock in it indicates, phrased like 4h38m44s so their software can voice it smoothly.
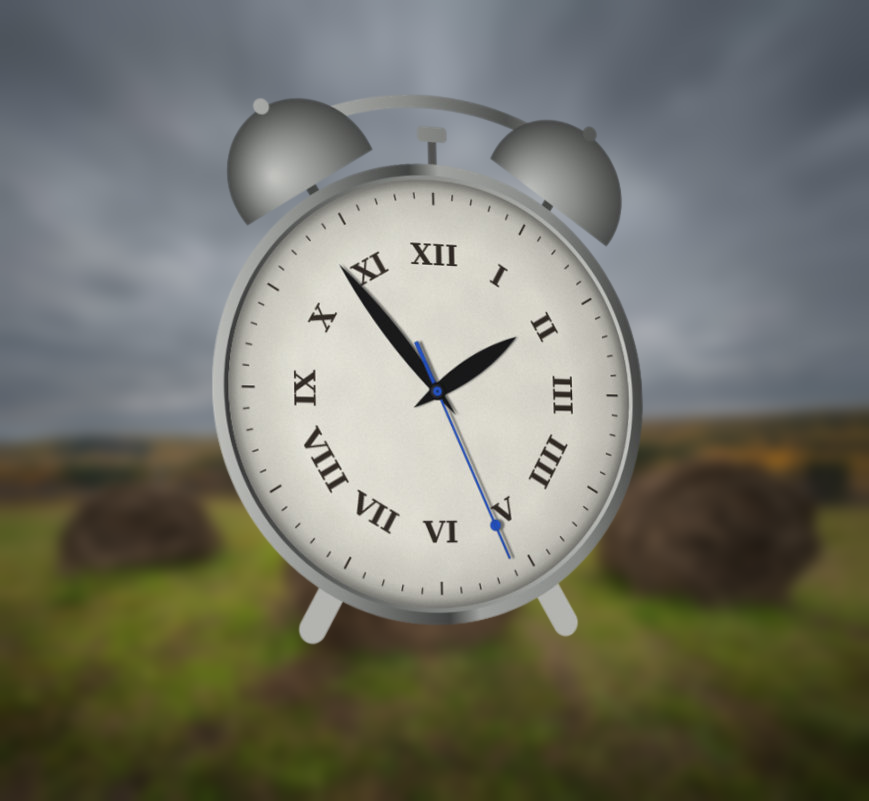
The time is 1h53m26s
